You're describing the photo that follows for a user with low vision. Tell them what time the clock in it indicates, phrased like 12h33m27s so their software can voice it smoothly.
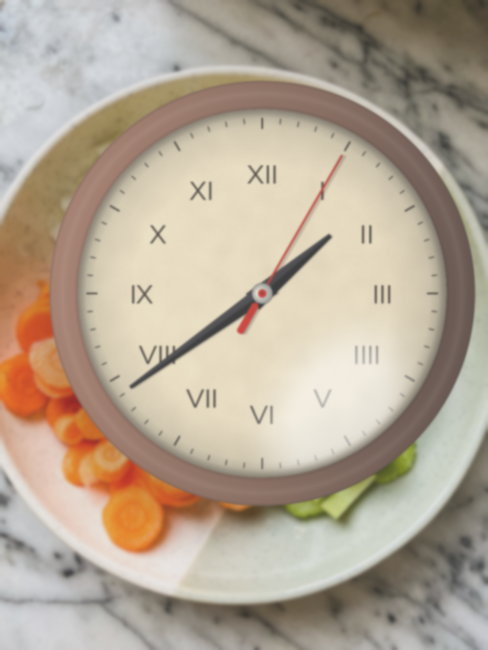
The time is 1h39m05s
